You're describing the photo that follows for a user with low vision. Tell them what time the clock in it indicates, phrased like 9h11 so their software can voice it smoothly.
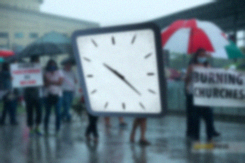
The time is 10h23
